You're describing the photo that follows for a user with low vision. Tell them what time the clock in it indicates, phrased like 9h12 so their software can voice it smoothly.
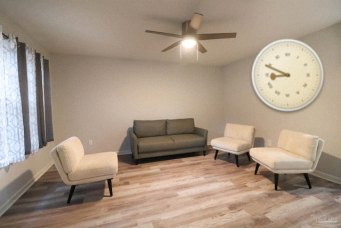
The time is 8h49
